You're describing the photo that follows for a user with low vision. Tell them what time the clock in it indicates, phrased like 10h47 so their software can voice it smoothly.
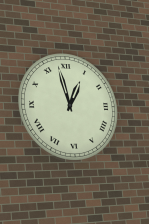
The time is 12h58
